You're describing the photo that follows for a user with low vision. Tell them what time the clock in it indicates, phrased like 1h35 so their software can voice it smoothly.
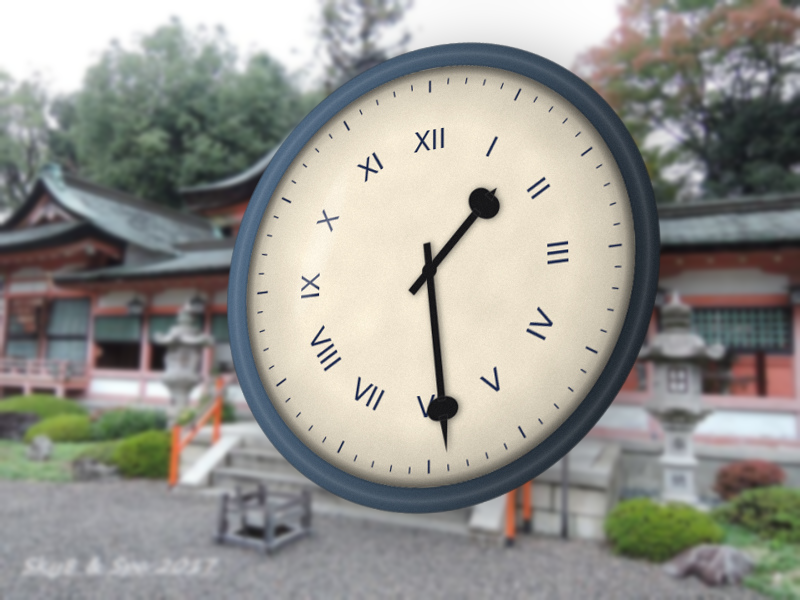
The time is 1h29
